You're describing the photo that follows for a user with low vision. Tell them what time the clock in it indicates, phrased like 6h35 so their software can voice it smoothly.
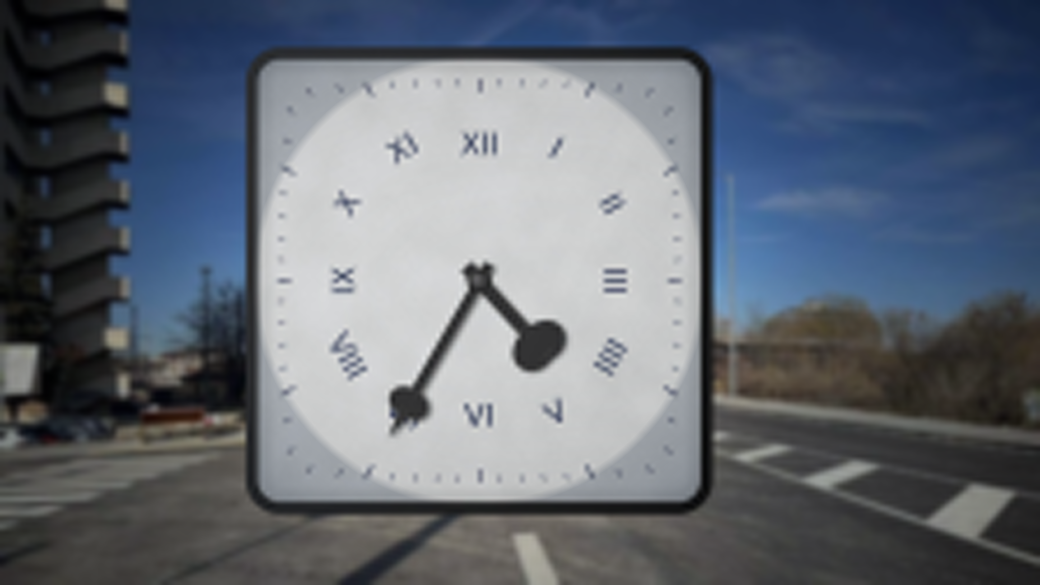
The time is 4h35
